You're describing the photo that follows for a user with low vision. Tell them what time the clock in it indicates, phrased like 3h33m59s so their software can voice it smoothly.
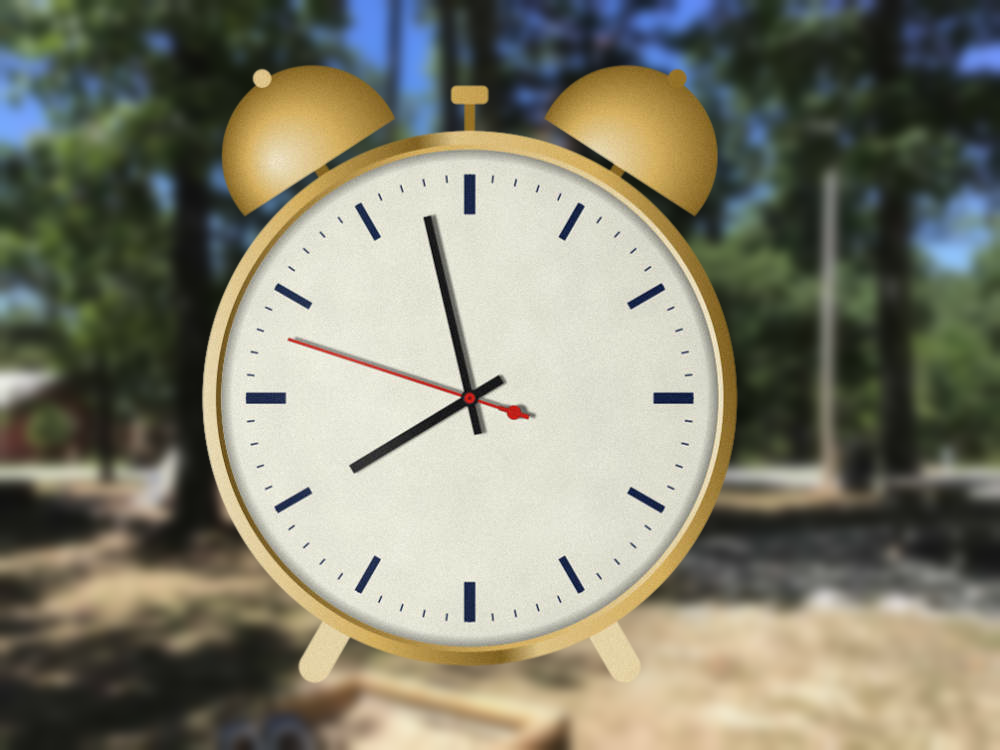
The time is 7h57m48s
